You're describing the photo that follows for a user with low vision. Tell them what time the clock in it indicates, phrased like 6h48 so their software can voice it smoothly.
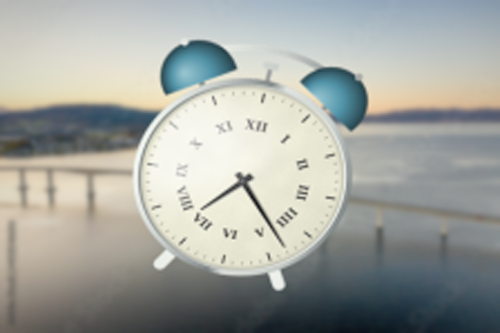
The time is 7h23
